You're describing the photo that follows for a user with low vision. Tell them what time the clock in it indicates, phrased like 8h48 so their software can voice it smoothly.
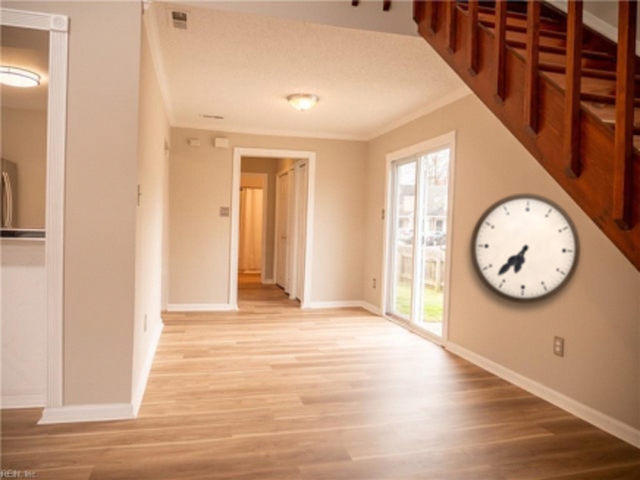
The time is 6h37
